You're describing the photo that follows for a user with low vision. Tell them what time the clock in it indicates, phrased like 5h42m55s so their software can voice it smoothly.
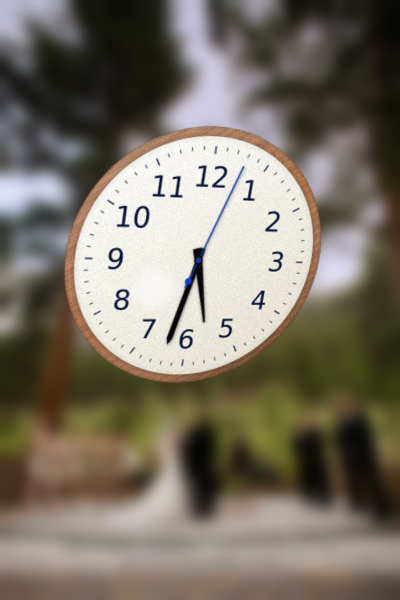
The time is 5h32m03s
